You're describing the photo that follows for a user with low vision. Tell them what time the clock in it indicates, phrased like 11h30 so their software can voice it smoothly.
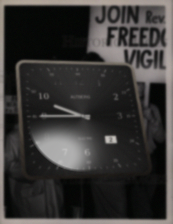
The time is 9h45
